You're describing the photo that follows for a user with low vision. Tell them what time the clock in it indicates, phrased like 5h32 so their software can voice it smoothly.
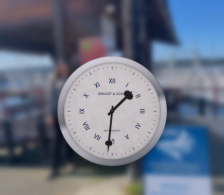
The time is 1h31
